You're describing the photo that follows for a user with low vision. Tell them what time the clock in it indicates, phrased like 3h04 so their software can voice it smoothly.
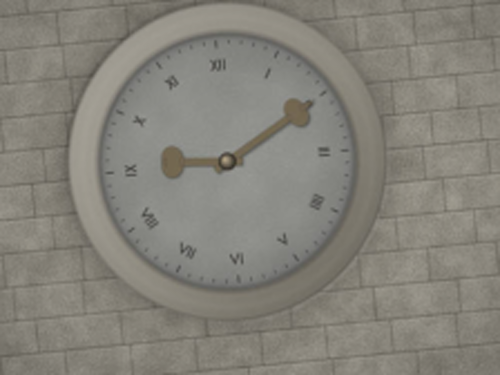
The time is 9h10
